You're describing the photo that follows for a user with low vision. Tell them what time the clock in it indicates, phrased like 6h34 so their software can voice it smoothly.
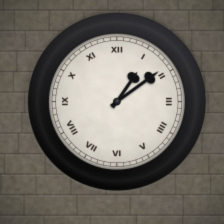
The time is 1h09
